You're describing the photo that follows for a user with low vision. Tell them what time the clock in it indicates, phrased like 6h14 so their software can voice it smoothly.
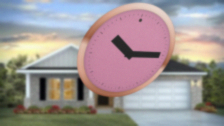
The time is 10h15
